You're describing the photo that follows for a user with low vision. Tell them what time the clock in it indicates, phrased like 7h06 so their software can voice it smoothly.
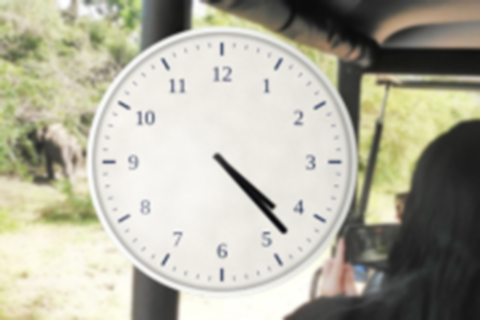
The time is 4h23
